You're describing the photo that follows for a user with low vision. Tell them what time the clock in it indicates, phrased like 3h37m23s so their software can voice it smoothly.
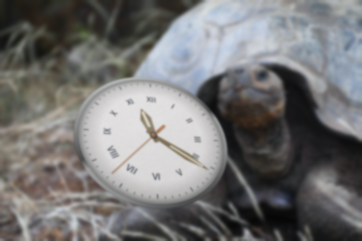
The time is 11h20m37s
